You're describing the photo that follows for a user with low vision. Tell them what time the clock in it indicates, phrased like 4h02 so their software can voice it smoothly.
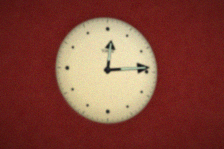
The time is 12h14
